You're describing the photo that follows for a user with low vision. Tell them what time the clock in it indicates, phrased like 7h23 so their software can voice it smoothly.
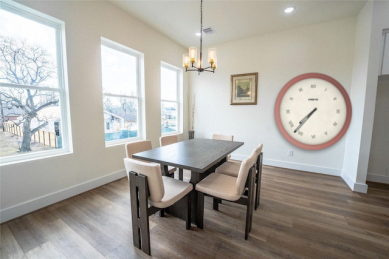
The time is 7h37
